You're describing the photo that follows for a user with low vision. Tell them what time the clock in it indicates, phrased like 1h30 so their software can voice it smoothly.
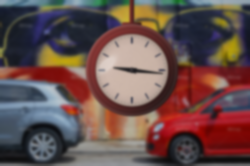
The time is 9h16
